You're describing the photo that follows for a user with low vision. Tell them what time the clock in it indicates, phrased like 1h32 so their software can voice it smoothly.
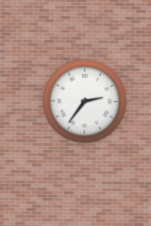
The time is 2h36
